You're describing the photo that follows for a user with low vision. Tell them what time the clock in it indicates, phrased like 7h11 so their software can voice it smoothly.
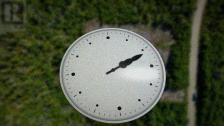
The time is 2h11
